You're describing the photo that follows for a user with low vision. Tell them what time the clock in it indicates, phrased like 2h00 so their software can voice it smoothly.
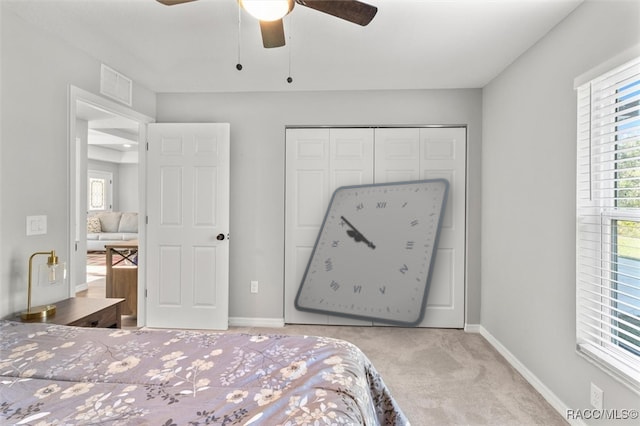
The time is 9h51
